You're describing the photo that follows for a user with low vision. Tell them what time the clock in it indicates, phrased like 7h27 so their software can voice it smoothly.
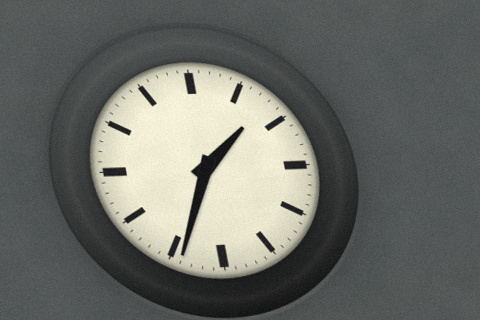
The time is 1h34
